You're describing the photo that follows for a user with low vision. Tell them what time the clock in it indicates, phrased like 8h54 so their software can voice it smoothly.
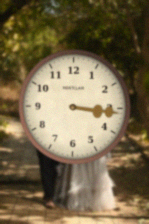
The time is 3h16
